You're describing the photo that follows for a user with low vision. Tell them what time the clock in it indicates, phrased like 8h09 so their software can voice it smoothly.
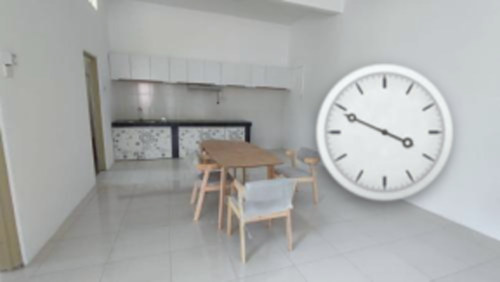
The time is 3h49
